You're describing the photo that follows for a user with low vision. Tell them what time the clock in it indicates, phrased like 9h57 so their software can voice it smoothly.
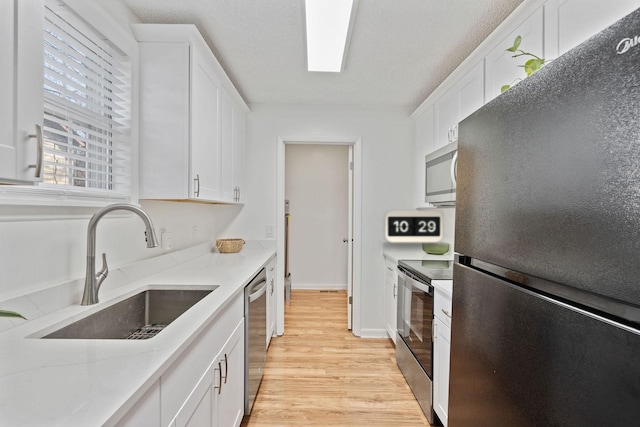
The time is 10h29
